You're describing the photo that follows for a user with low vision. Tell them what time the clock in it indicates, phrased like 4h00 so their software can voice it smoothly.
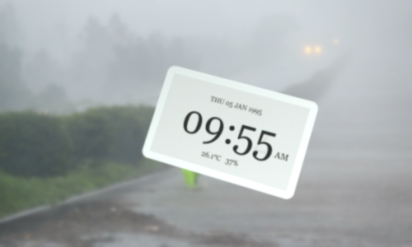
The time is 9h55
